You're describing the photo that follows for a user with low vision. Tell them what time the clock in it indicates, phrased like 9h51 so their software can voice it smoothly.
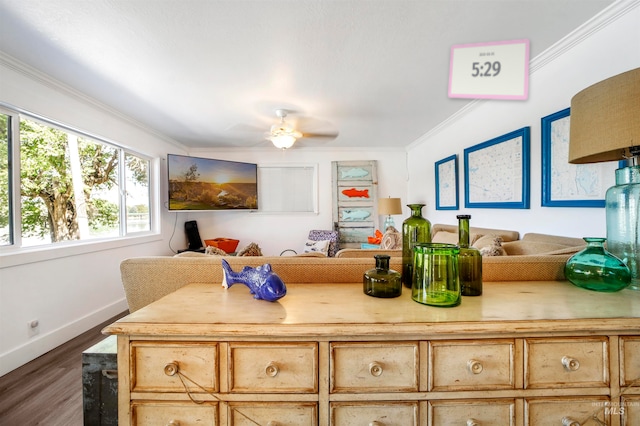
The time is 5h29
